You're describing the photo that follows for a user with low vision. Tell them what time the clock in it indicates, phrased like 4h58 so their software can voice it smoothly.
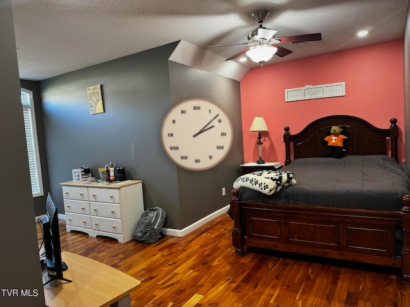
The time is 2h08
